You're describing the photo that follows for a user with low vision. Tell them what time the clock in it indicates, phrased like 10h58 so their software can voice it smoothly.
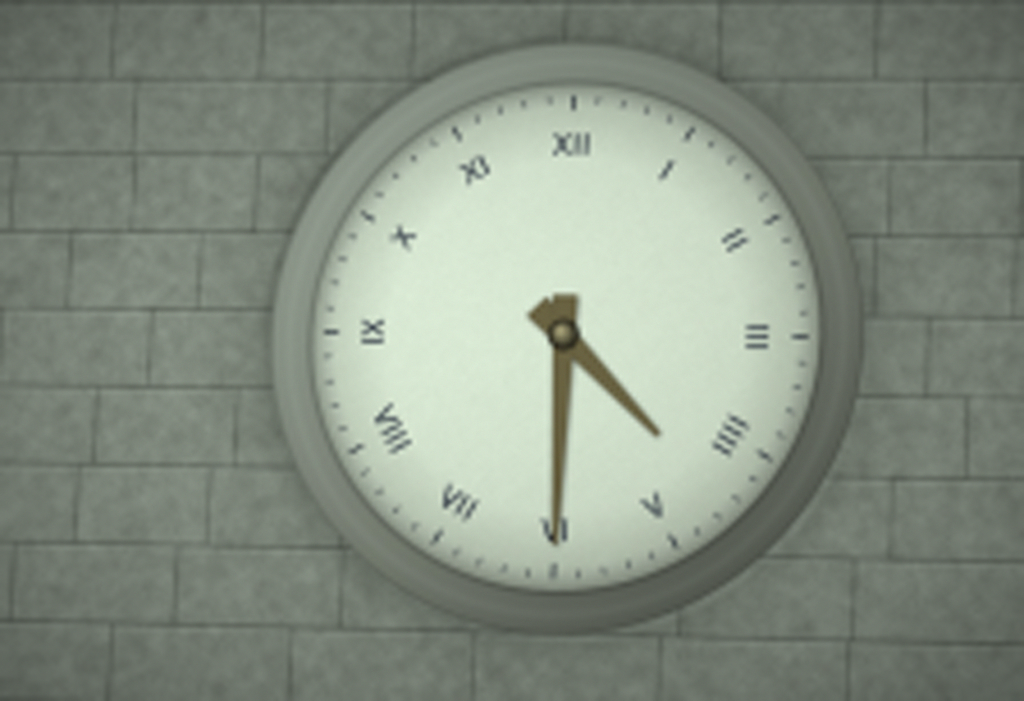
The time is 4h30
